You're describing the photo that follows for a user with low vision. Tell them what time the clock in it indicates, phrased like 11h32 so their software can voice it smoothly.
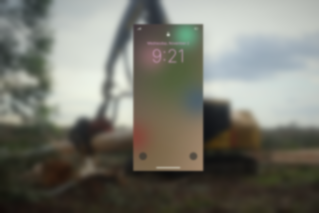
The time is 9h21
